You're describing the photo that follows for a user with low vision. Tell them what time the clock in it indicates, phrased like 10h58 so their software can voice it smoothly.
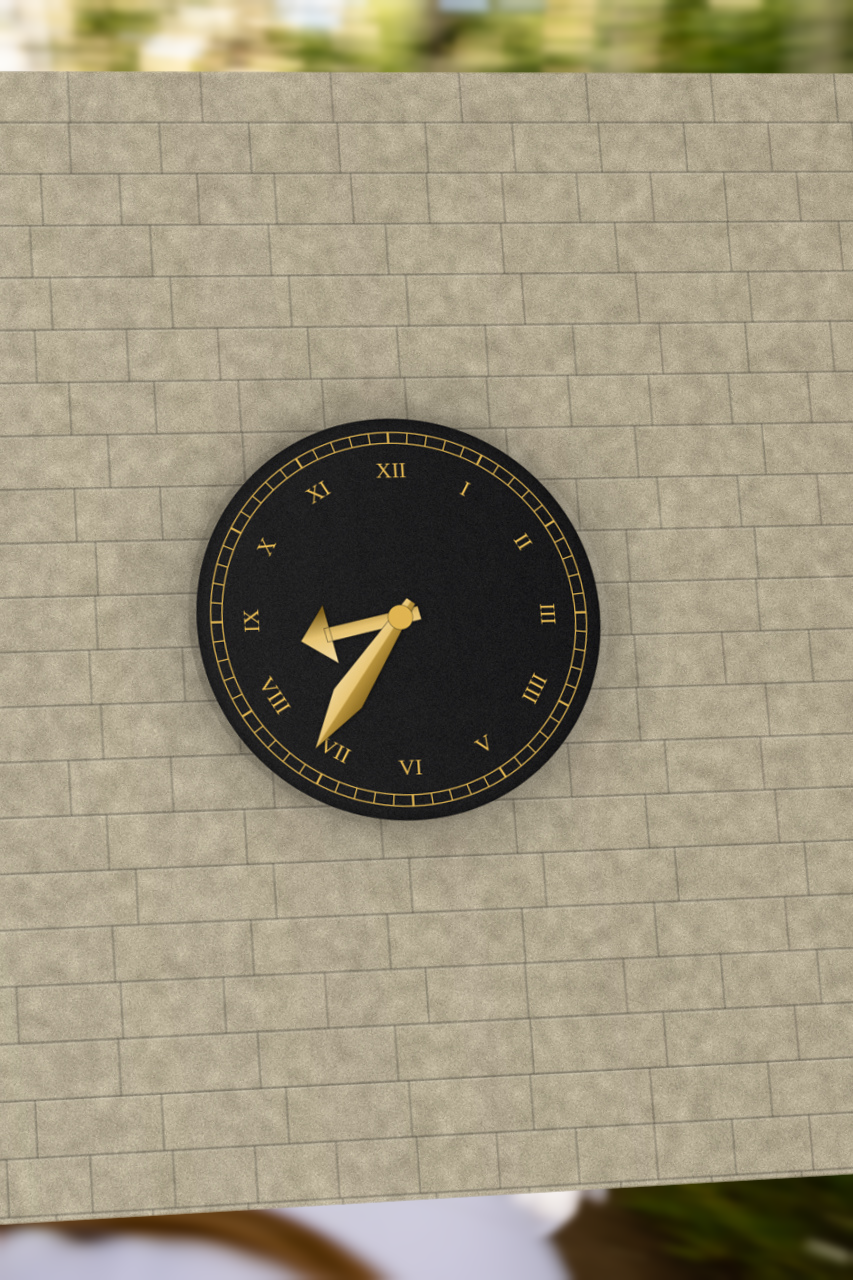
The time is 8h36
